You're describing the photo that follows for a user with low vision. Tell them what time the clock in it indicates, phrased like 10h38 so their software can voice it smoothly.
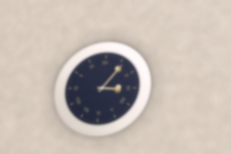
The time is 3h06
